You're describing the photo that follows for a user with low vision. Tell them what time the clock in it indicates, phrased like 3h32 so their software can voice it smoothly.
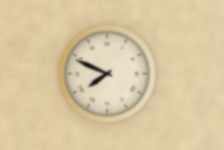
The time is 7h49
